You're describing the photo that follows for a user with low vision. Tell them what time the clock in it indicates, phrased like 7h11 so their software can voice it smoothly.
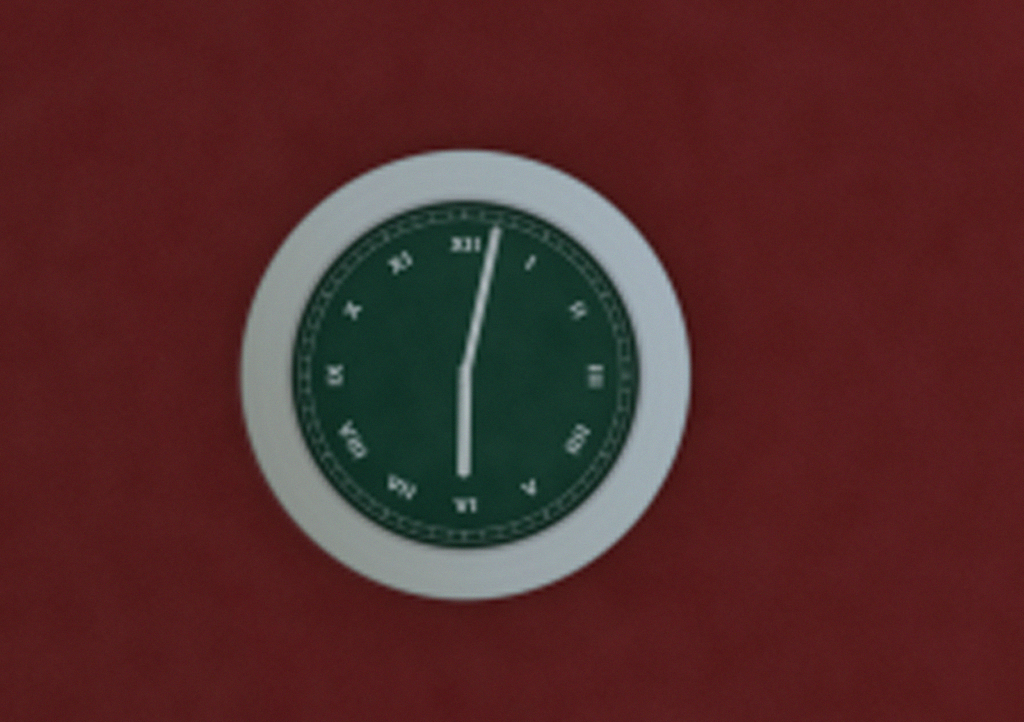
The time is 6h02
